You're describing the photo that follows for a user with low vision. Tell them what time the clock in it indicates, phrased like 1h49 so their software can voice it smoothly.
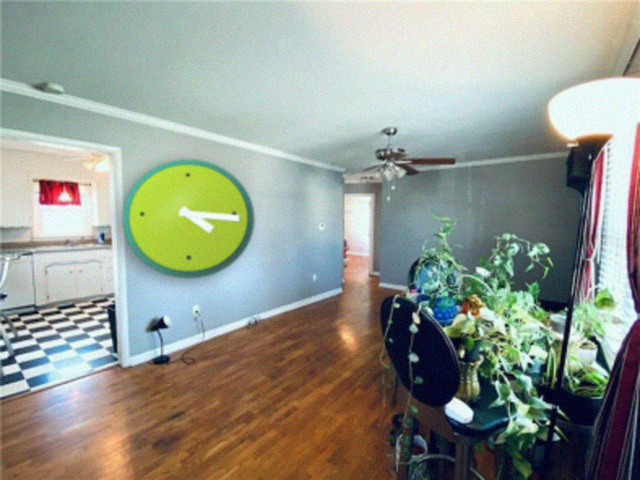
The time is 4h16
